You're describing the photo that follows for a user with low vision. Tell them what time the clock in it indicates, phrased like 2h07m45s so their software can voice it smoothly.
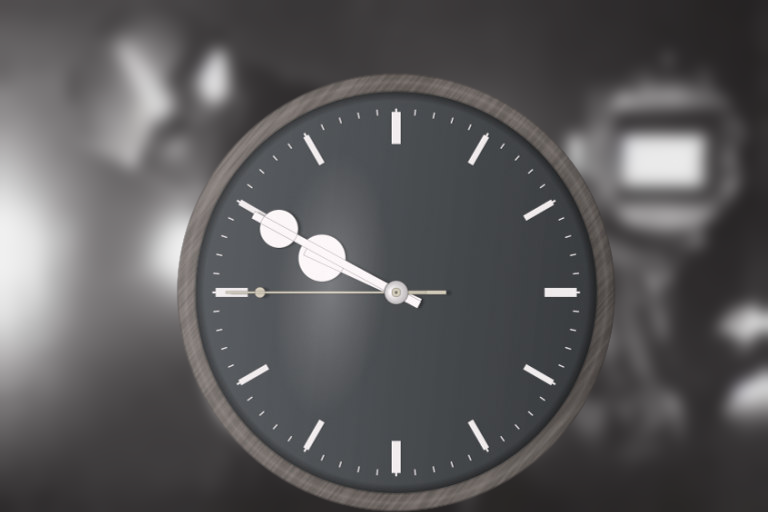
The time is 9h49m45s
